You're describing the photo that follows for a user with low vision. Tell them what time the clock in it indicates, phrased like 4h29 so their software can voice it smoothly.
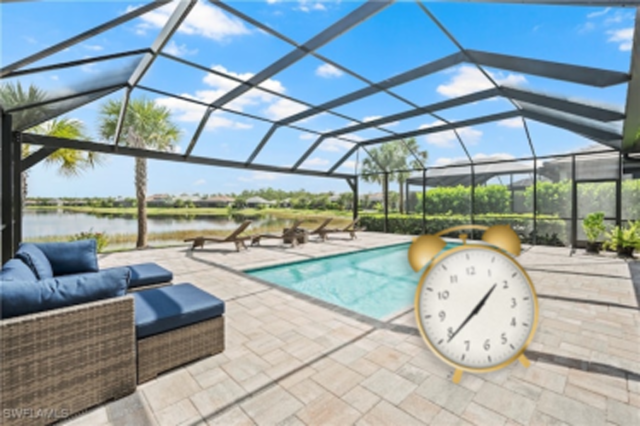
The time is 1h39
